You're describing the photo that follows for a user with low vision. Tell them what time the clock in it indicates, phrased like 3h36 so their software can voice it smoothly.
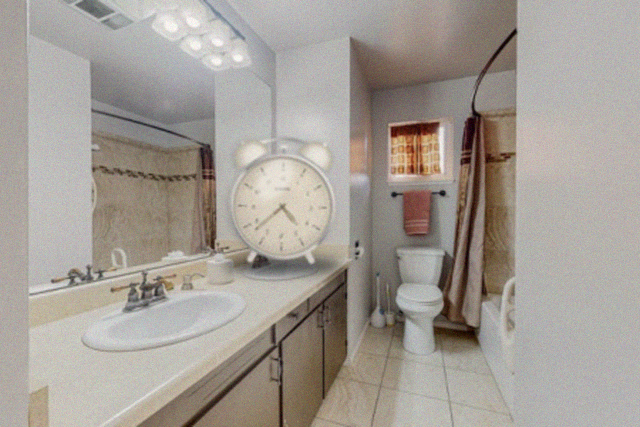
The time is 4h38
